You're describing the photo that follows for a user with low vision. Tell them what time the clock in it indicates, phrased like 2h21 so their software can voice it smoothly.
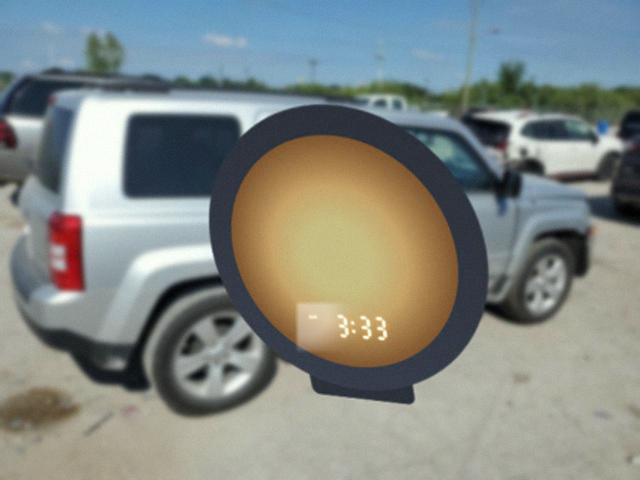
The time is 3h33
